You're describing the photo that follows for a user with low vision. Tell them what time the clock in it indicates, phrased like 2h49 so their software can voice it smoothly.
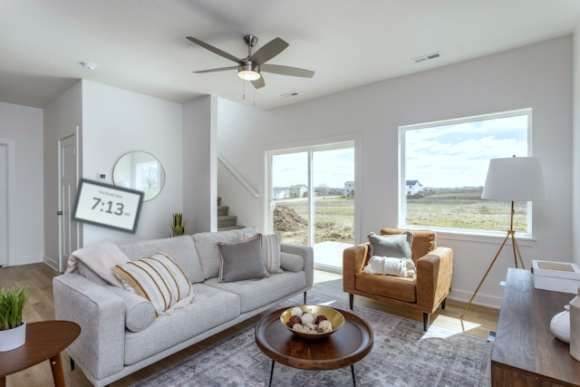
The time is 7h13
